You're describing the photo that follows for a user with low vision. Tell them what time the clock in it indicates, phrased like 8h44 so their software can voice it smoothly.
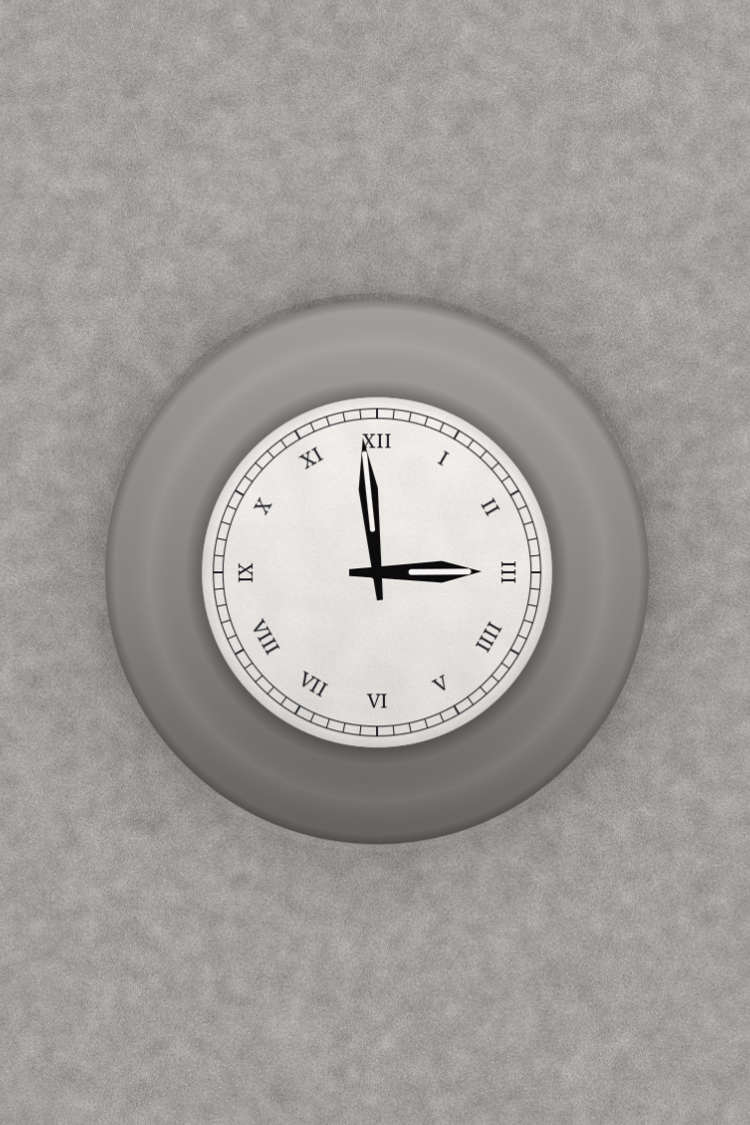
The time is 2h59
